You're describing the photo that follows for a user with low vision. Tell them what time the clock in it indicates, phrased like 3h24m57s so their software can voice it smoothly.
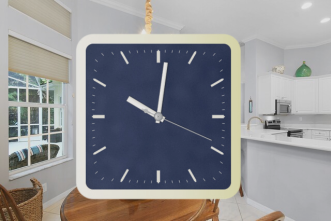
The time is 10h01m19s
